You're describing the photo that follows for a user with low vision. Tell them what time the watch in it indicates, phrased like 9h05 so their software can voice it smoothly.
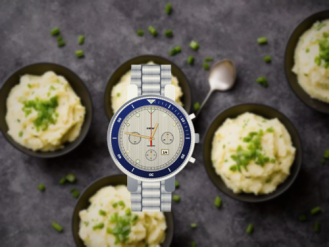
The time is 12h47
